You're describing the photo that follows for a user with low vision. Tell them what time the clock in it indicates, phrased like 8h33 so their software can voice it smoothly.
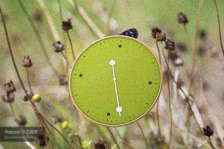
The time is 11h27
